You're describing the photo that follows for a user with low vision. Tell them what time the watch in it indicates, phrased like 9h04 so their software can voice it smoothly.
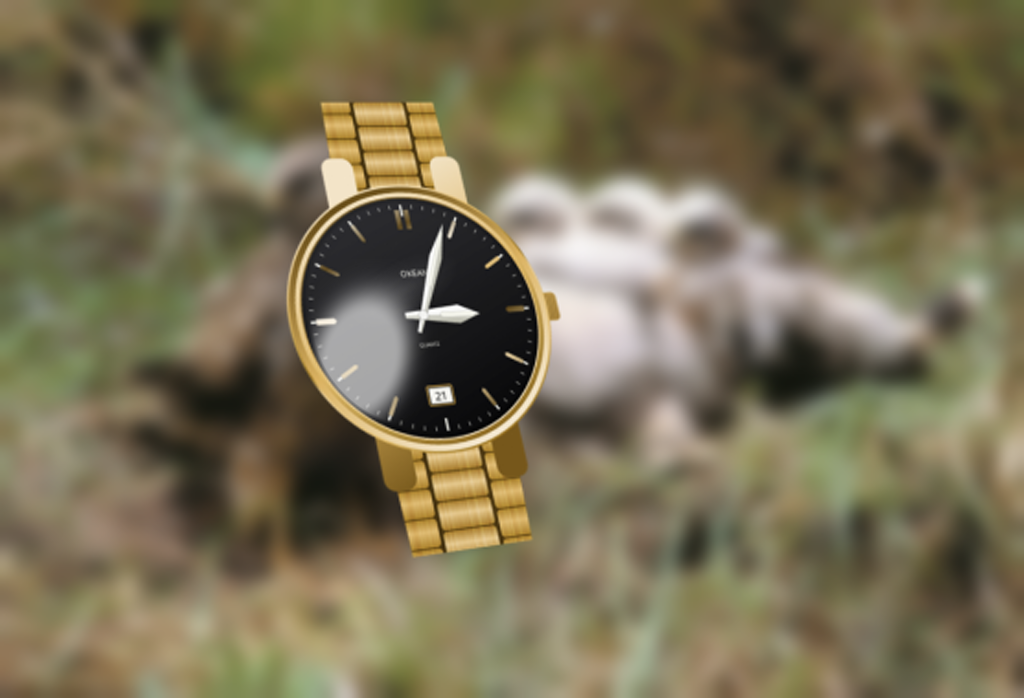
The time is 3h04
